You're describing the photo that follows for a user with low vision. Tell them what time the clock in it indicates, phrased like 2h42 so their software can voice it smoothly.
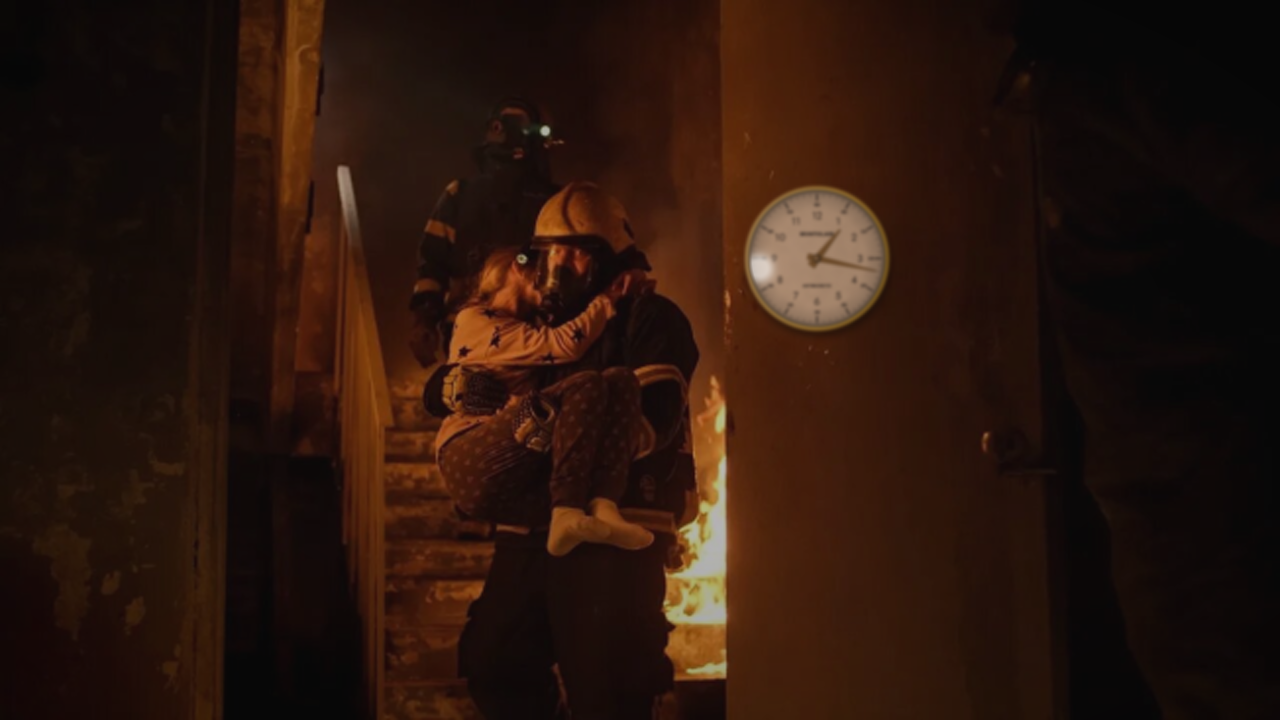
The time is 1h17
